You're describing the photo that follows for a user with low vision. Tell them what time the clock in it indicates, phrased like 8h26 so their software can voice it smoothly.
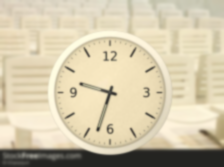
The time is 9h33
